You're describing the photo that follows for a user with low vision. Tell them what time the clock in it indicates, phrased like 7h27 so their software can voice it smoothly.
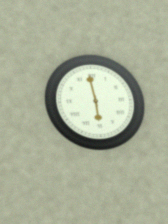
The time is 5h59
